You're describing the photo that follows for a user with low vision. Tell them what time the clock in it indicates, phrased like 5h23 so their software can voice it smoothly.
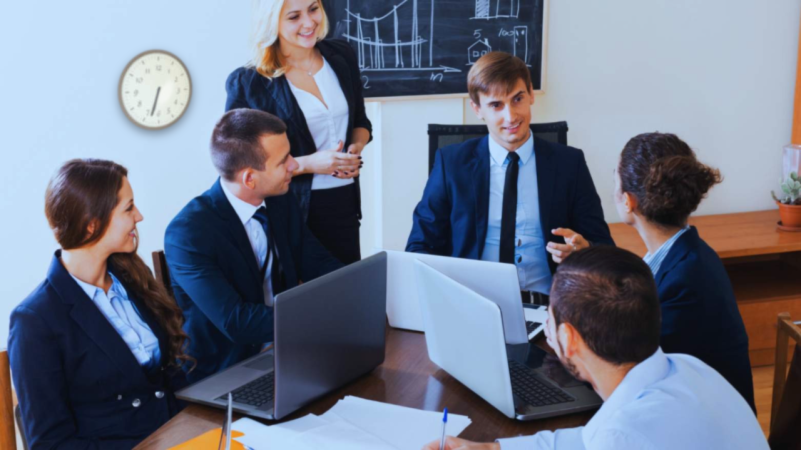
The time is 6h33
